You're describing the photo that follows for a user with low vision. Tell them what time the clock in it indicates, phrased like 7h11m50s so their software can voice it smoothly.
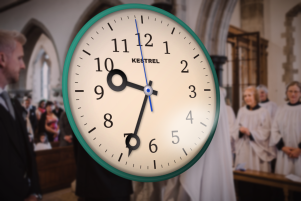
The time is 9h33m59s
